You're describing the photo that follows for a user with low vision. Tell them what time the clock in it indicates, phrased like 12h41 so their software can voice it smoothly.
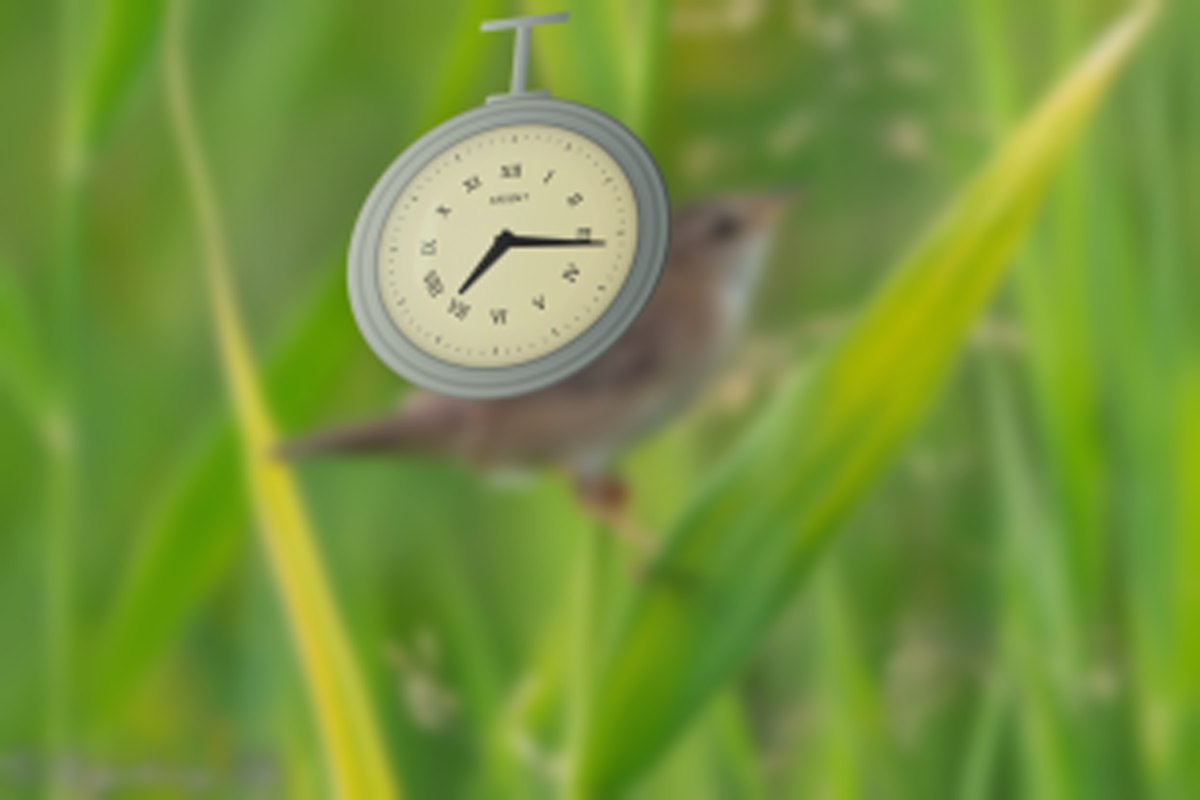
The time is 7h16
